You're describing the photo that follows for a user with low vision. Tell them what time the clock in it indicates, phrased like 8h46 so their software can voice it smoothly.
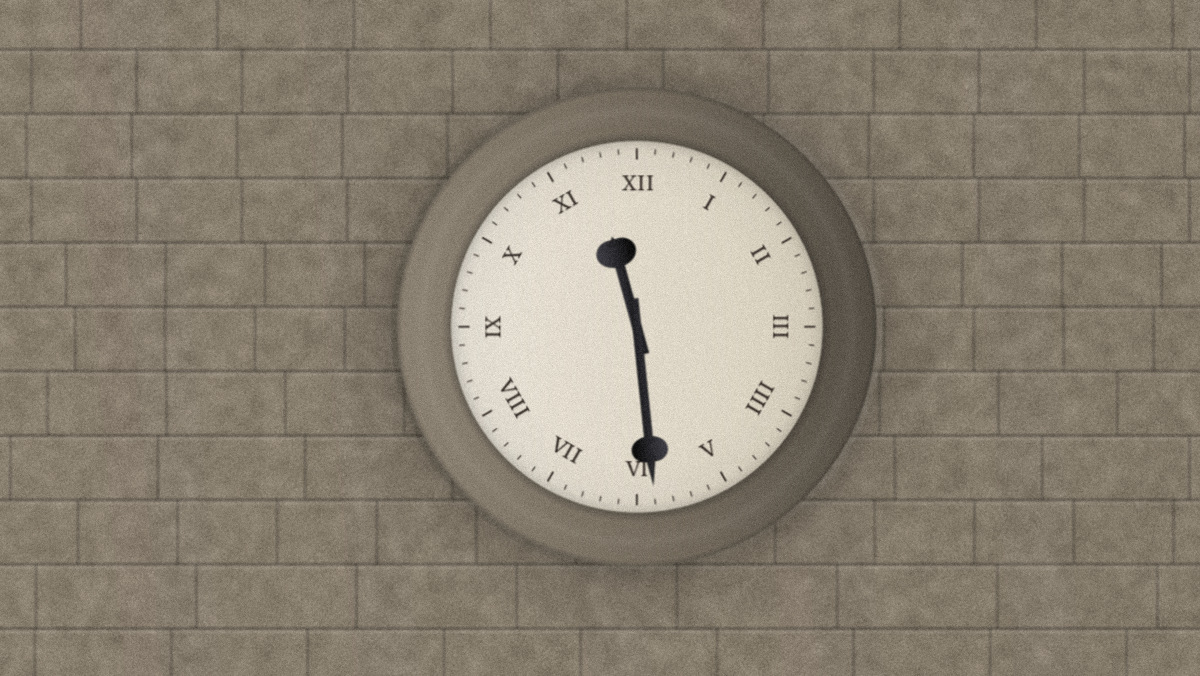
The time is 11h29
